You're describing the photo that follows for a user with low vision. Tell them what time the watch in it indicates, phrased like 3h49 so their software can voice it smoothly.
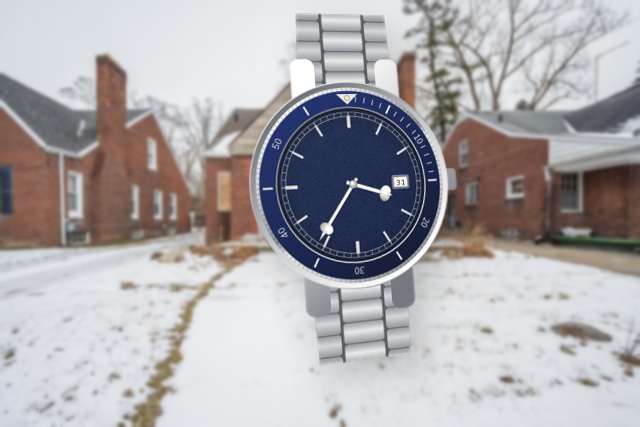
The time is 3h36
